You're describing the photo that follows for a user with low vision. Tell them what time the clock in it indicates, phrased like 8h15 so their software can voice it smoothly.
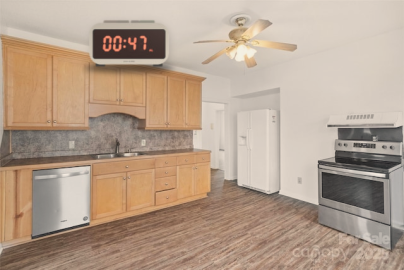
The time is 0h47
